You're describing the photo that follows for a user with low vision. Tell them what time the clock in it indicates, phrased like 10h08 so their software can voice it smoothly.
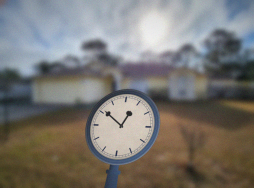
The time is 12h51
